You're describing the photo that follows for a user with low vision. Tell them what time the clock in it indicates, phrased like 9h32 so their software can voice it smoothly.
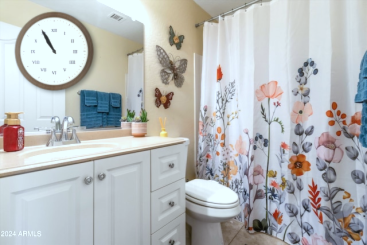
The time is 10h55
